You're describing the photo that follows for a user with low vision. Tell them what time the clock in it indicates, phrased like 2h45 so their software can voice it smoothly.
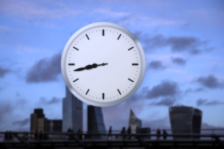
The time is 8h43
